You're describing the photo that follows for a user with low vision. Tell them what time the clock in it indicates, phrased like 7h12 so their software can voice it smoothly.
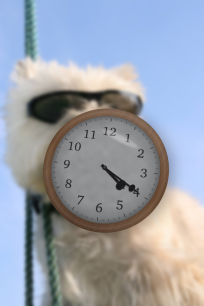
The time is 4h20
